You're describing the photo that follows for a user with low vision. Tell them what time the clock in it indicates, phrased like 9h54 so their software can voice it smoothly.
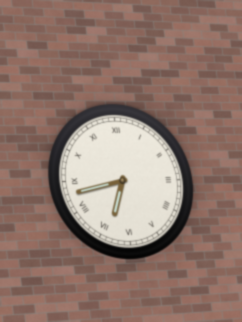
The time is 6h43
